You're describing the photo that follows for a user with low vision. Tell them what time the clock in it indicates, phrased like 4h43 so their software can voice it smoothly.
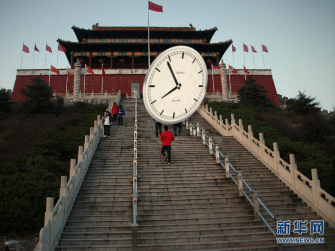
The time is 7h54
